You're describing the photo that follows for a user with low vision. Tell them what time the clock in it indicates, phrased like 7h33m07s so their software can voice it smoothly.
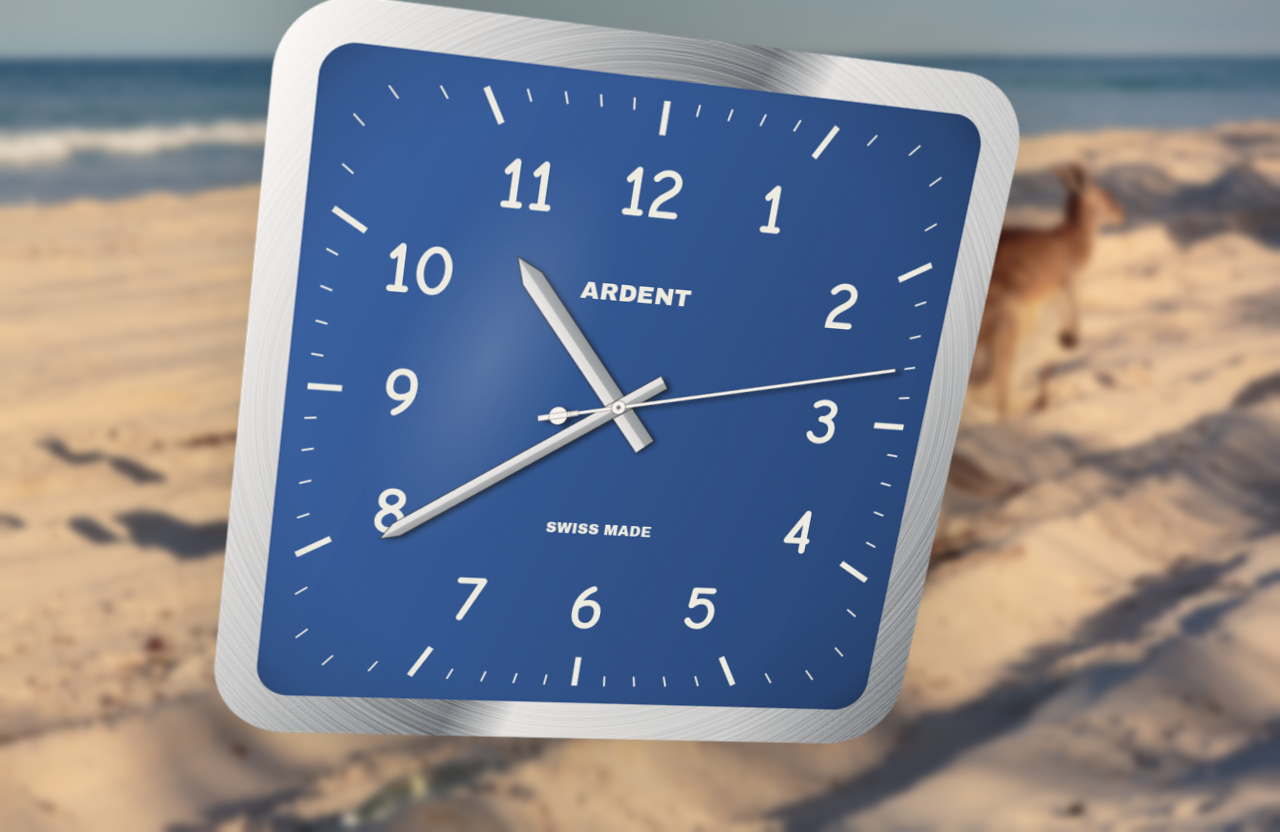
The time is 10h39m13s
